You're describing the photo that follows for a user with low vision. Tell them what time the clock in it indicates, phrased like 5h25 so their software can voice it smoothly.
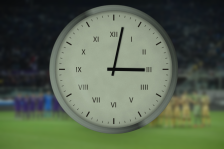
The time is 3h02
